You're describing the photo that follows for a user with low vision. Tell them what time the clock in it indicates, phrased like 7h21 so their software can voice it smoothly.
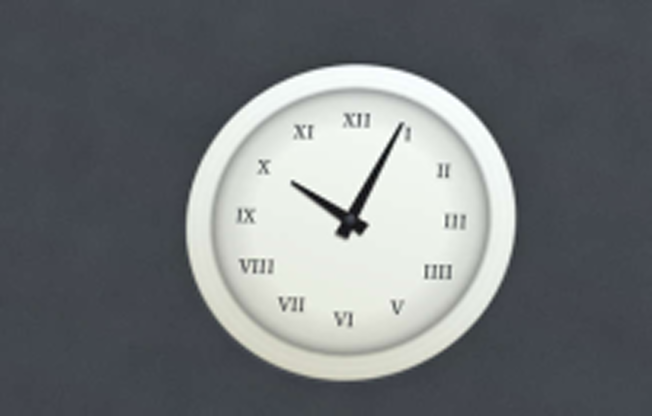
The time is 10h04
